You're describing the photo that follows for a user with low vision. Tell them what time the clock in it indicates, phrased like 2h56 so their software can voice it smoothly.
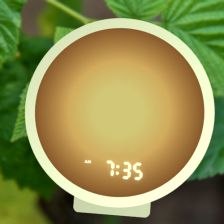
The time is 7h35
